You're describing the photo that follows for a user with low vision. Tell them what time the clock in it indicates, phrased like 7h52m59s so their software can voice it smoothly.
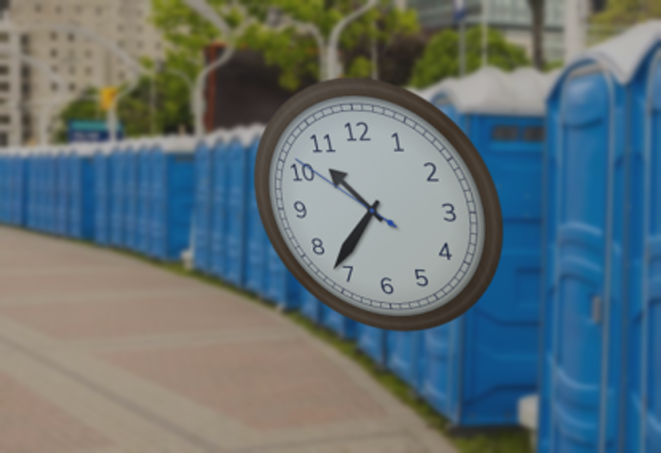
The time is 10h36m51s
